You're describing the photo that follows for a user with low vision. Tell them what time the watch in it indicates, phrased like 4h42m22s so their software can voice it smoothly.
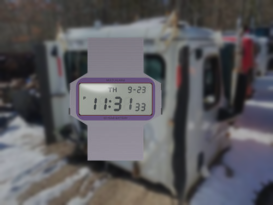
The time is 11h31m33s
